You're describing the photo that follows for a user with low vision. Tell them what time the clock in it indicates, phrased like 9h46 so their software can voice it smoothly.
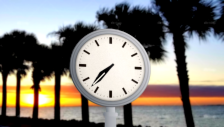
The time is 7h37
